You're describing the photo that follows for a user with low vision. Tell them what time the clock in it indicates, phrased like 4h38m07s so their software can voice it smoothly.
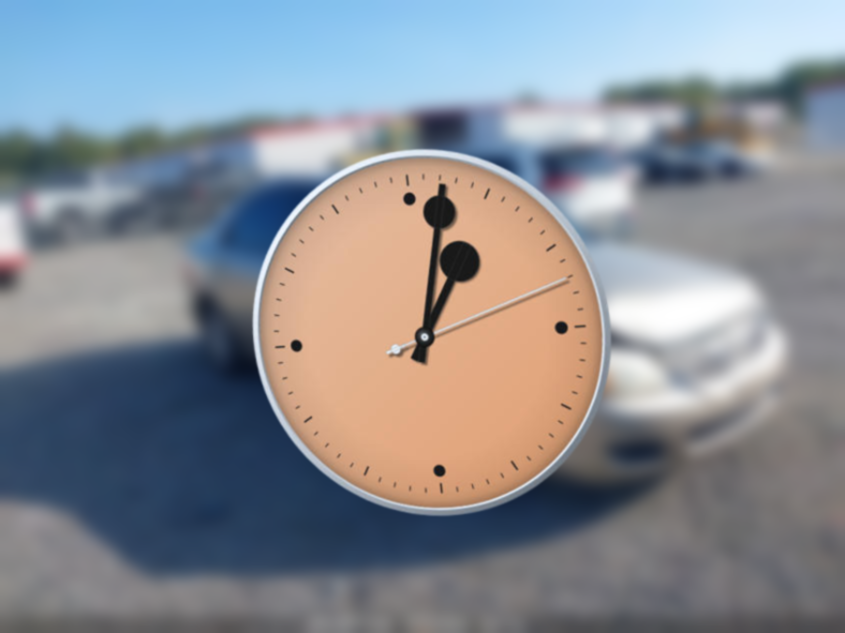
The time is 1h02m12s
